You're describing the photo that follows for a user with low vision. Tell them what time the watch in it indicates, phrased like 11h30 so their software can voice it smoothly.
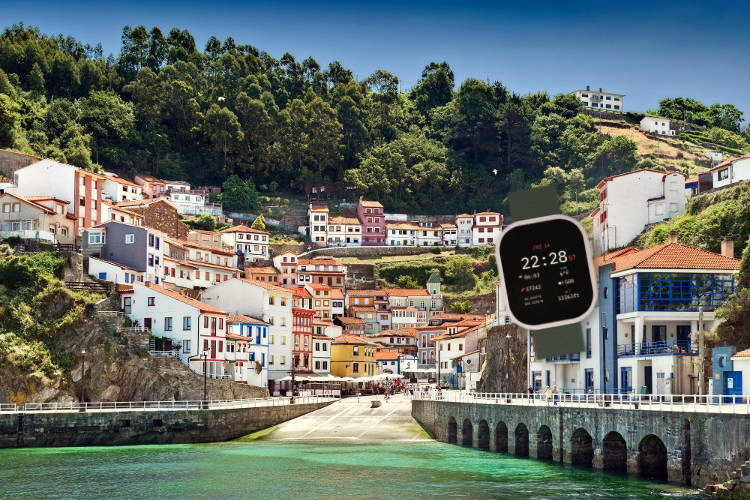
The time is 22h28
